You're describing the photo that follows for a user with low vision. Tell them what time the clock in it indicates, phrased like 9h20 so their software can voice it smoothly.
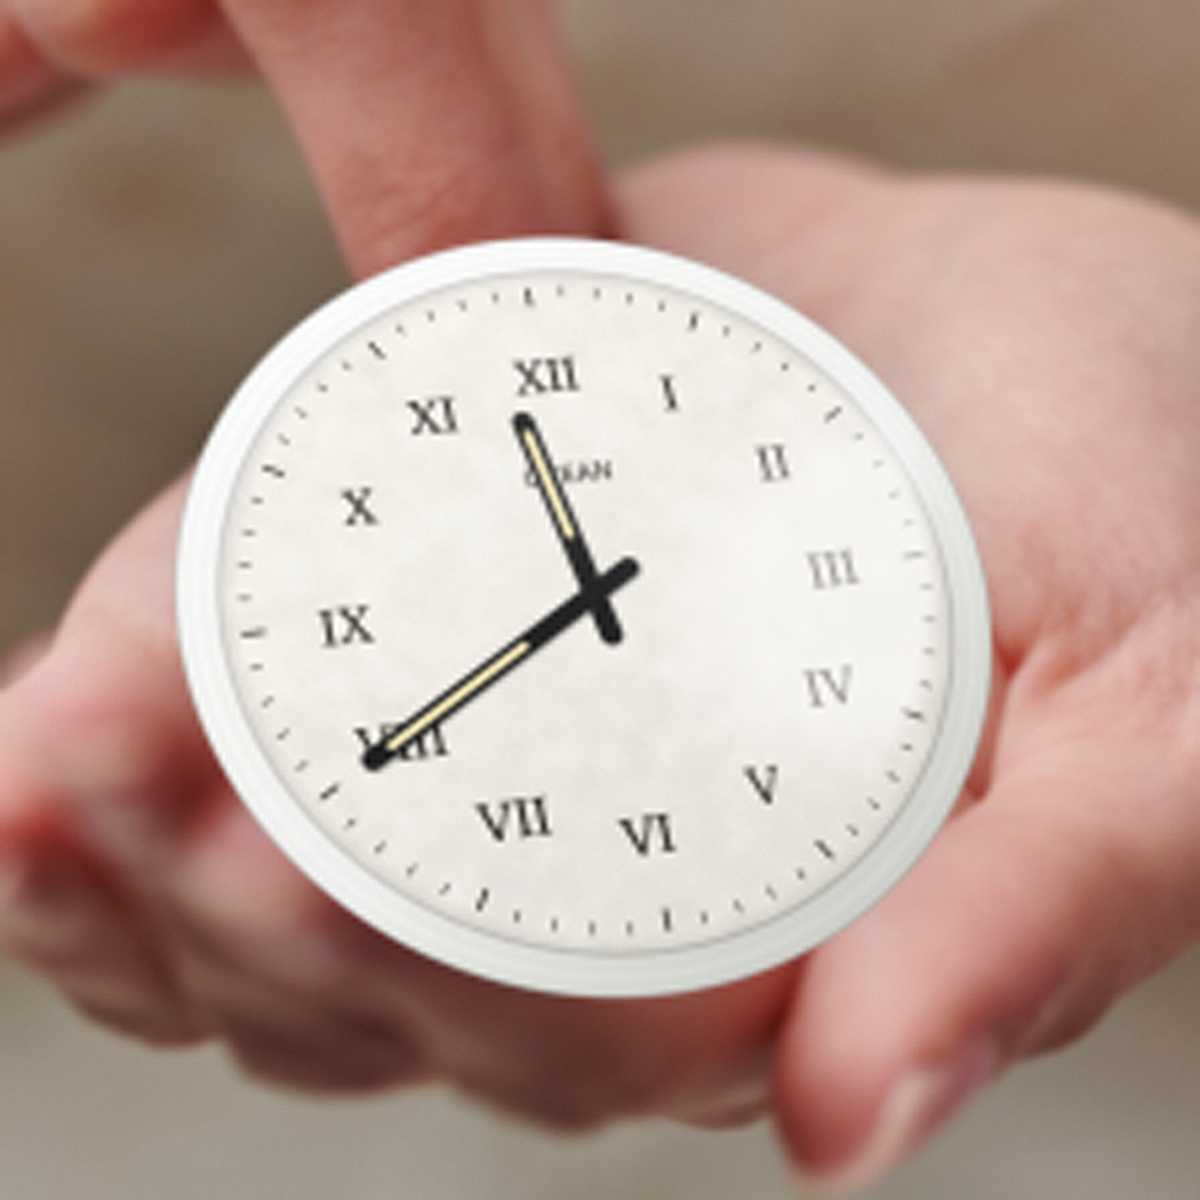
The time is 11h40
